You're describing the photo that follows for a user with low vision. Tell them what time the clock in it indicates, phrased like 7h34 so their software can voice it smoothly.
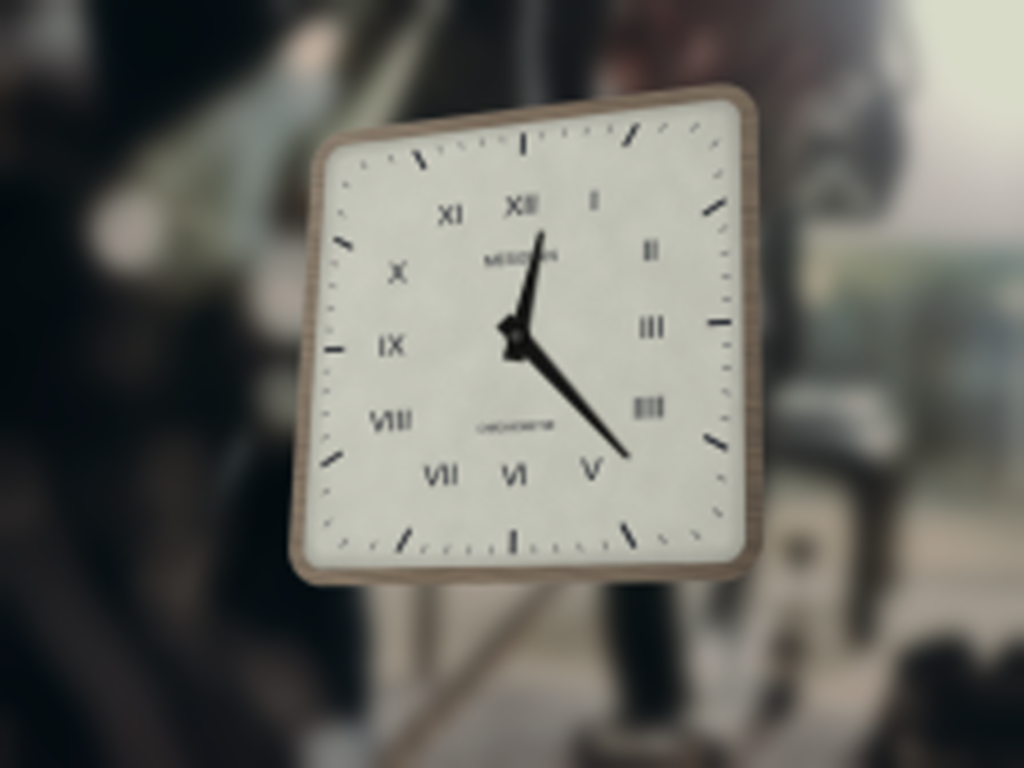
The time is 12h23
